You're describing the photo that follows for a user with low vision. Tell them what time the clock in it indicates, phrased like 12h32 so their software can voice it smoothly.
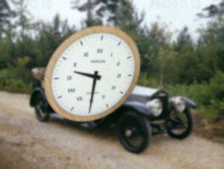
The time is 9h30
